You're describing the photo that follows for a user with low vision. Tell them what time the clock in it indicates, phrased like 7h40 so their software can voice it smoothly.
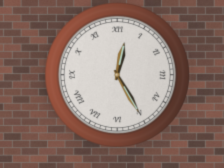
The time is 12h25
